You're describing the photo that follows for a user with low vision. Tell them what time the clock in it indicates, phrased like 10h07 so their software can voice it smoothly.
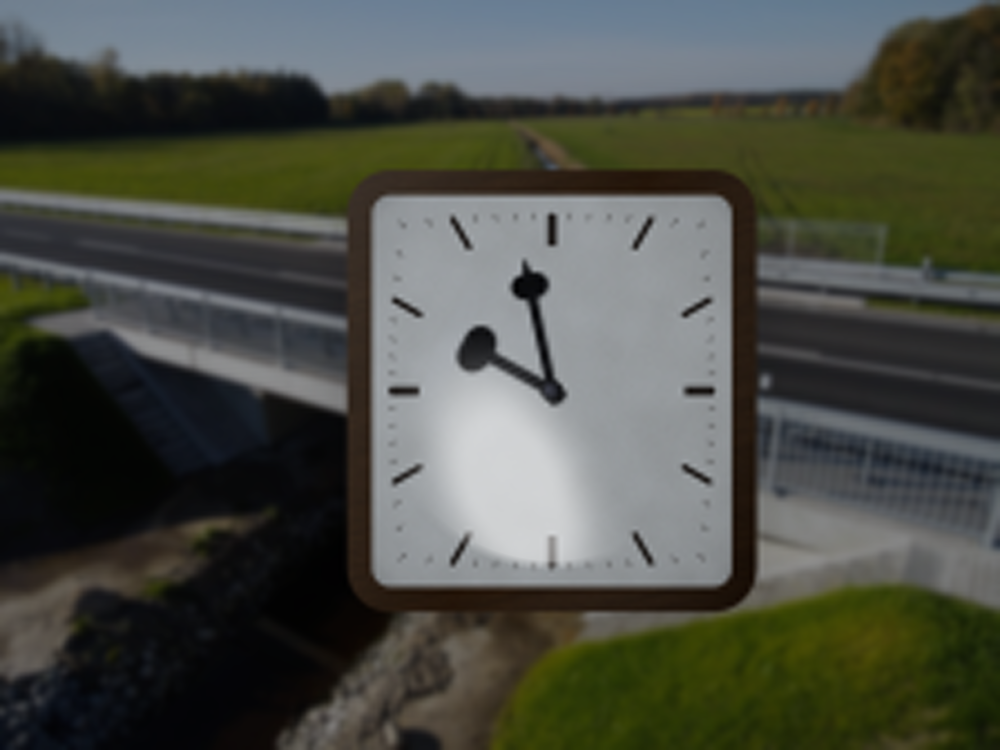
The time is 9h58
